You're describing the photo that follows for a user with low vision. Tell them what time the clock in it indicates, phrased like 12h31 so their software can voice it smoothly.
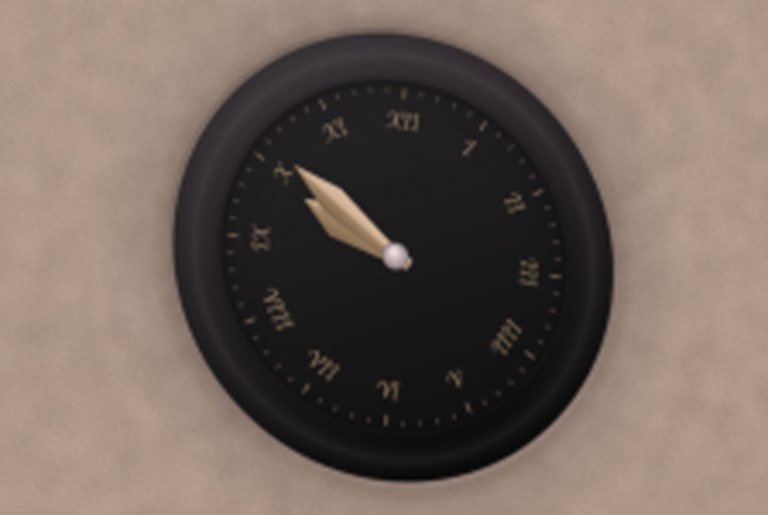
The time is 9h51
